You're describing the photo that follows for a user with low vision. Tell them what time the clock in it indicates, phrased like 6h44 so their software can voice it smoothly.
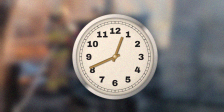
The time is 12h41
